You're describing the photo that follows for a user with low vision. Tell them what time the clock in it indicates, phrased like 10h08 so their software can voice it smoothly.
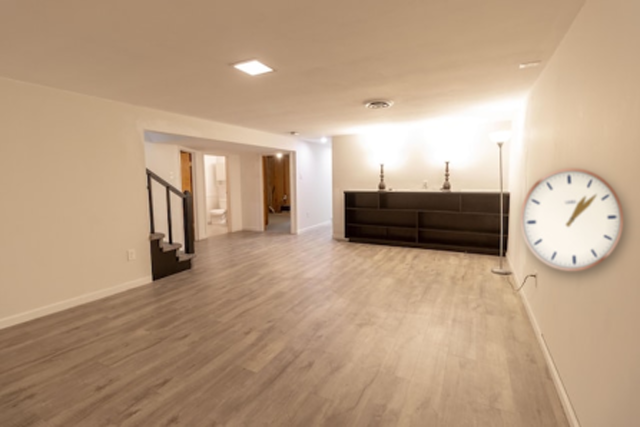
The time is 1h08
